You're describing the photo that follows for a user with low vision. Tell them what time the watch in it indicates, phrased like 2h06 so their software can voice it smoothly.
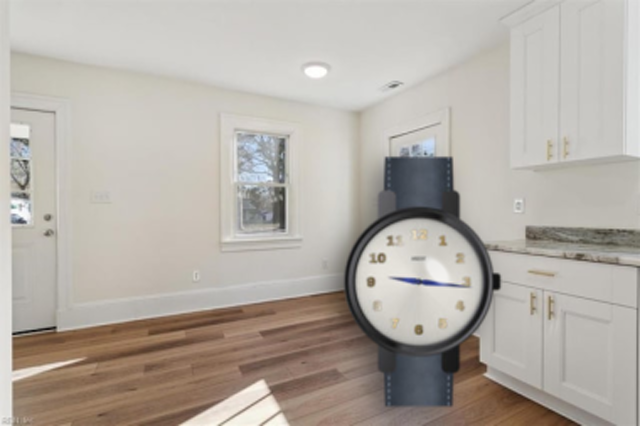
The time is 9h16
